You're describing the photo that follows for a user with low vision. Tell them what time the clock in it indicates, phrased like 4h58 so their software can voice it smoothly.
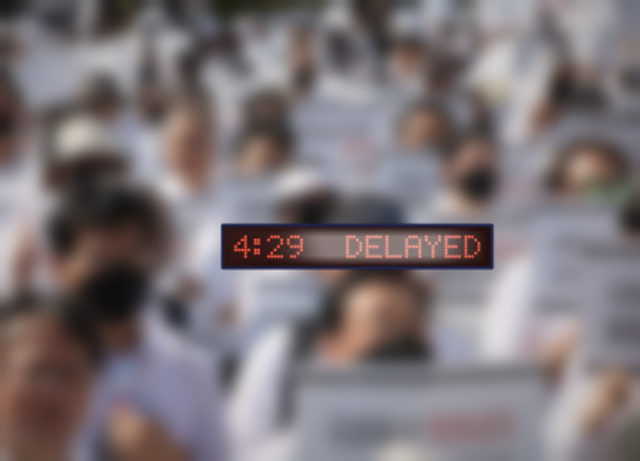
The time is 4h29
